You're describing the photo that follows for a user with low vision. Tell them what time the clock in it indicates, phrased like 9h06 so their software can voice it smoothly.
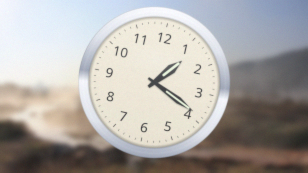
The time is 1h19
